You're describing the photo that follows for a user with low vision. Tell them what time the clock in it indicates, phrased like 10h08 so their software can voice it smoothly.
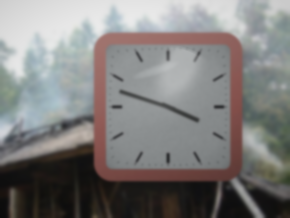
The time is 3h48
